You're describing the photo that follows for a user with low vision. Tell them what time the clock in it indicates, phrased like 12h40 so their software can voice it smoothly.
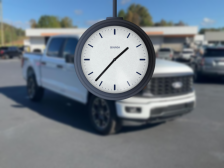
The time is 1h37
